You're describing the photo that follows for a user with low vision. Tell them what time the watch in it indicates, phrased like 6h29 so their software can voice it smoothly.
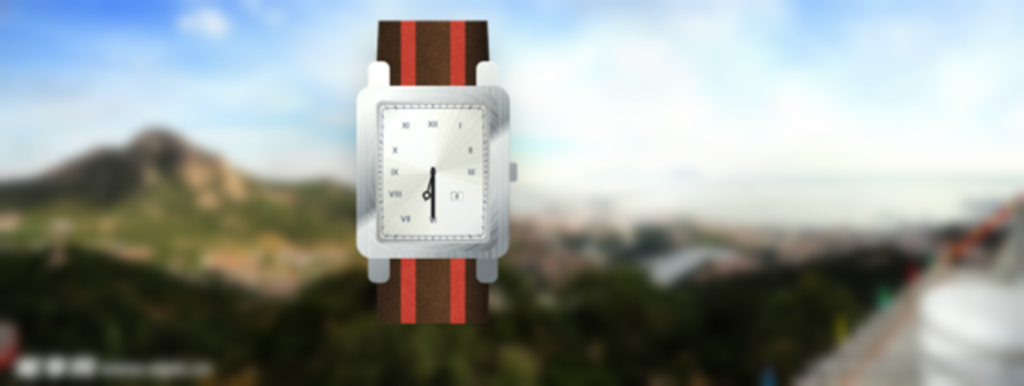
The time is 6h30
